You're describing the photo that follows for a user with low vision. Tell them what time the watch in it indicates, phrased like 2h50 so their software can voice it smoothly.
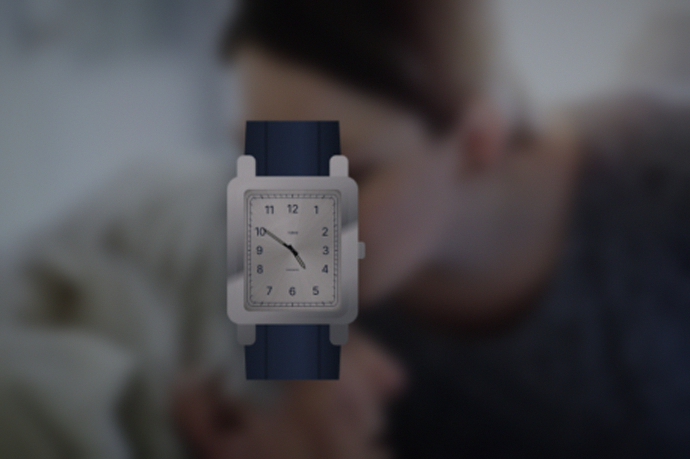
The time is 4h51
